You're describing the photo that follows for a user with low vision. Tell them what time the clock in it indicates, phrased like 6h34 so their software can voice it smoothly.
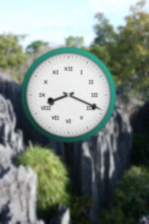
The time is 8h19
